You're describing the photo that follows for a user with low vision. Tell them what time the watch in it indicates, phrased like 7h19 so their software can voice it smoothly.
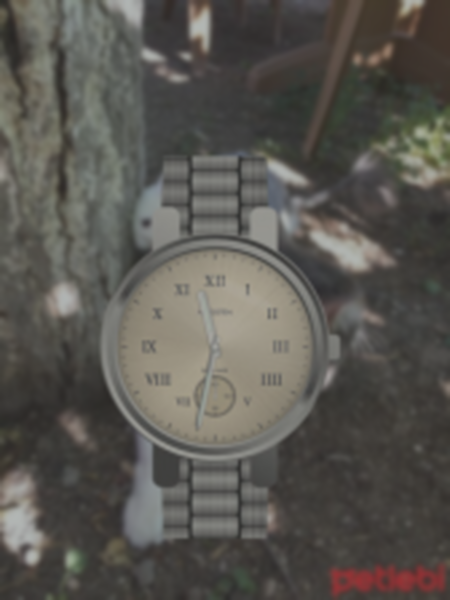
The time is 11h32
